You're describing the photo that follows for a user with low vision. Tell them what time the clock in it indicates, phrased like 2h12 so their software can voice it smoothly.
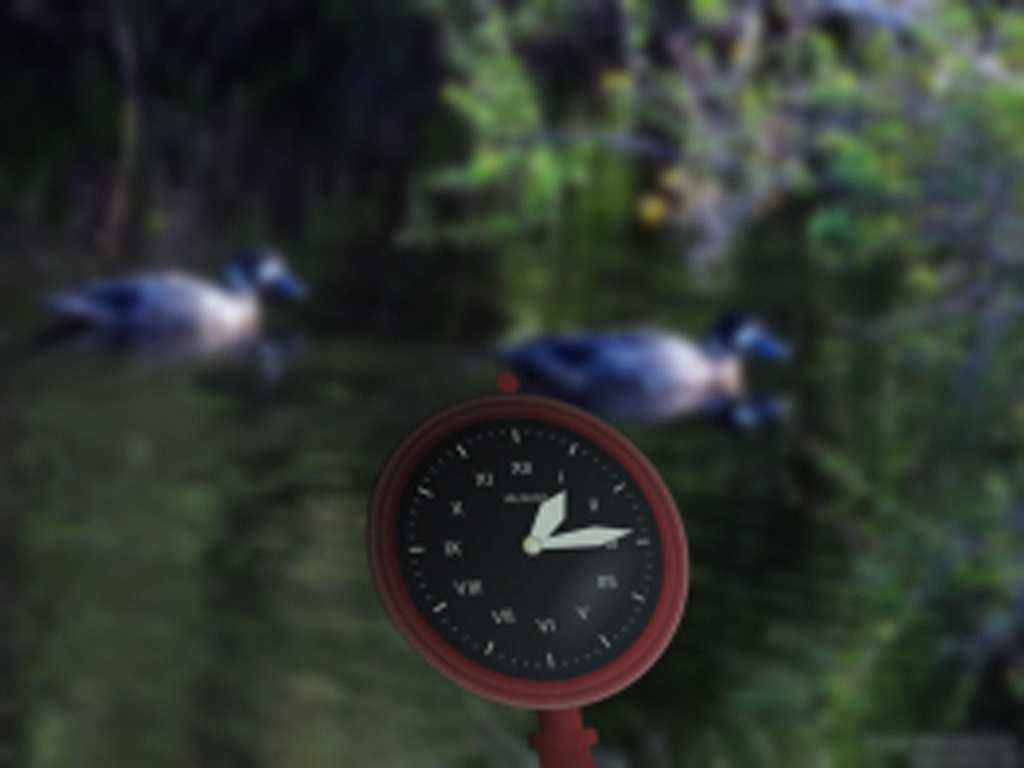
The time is 1h14
